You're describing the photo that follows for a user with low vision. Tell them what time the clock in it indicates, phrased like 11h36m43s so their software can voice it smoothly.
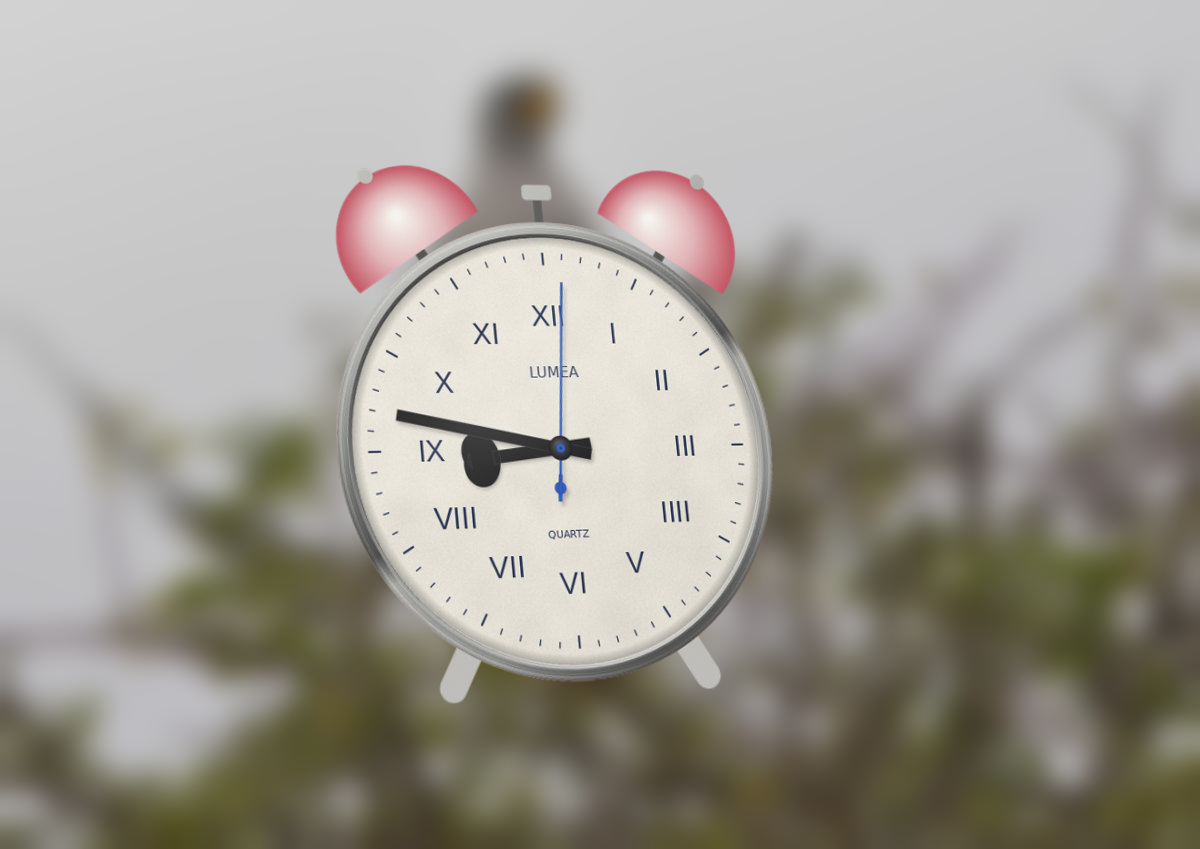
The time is 8h47m01s
